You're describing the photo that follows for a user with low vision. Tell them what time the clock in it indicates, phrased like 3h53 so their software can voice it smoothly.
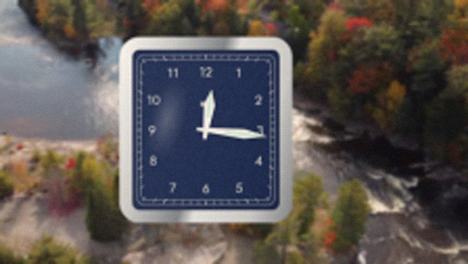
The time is 12h16
